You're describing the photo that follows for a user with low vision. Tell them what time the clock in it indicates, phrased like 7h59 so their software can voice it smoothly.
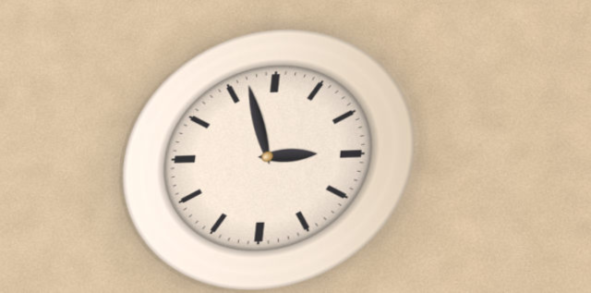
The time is 2h57
